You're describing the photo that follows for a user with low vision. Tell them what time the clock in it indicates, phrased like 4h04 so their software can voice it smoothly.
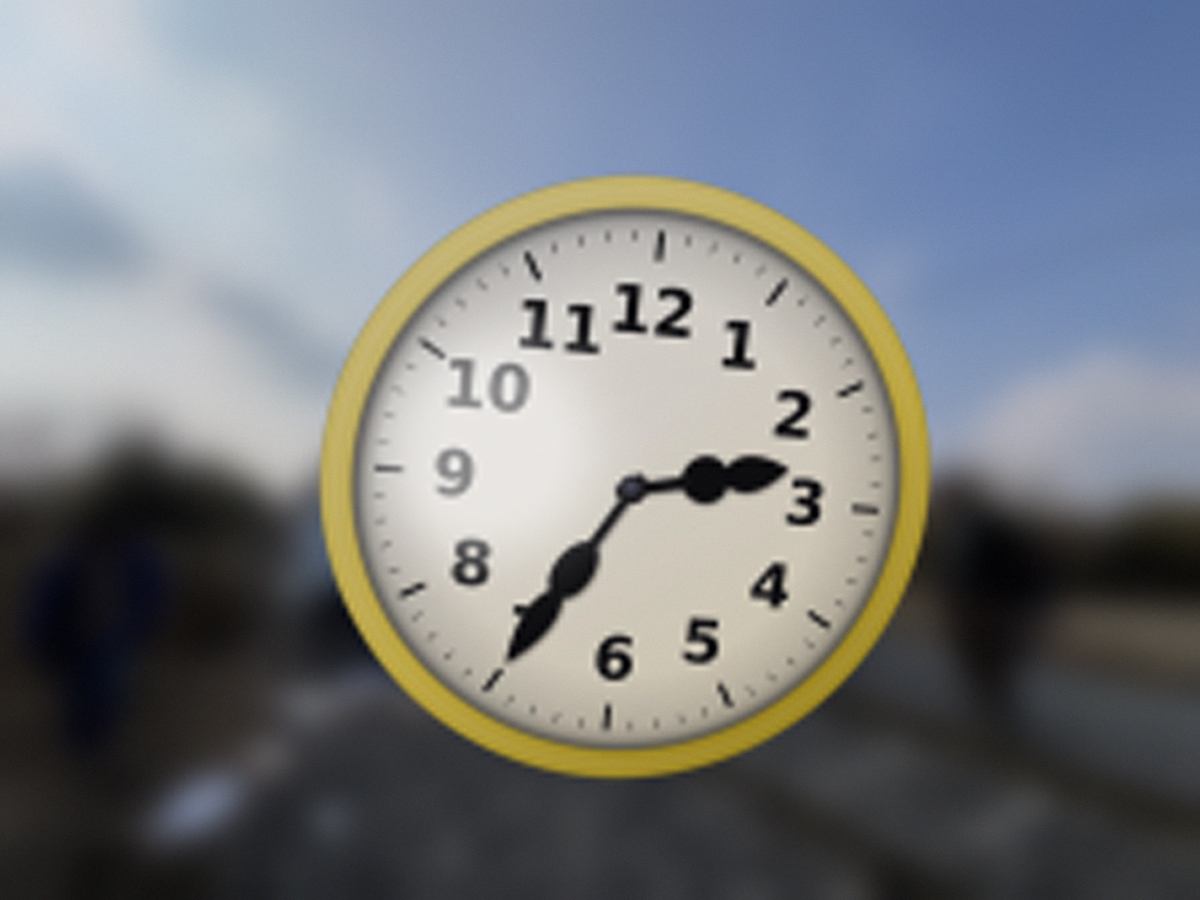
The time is 2h35
